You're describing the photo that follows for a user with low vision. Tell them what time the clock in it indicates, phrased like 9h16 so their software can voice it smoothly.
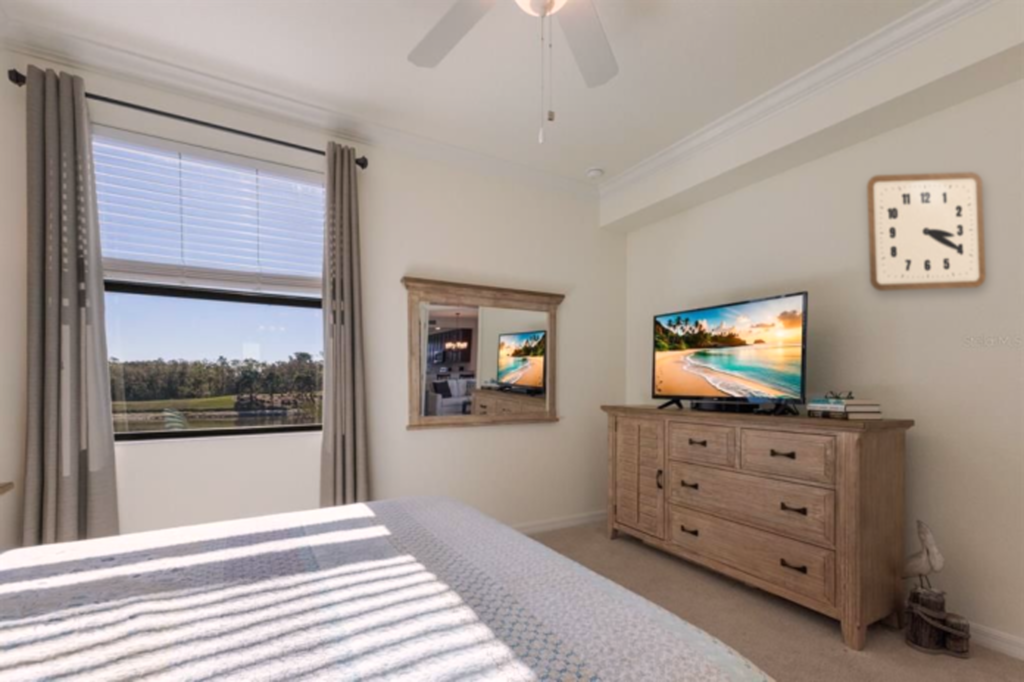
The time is 3h20
